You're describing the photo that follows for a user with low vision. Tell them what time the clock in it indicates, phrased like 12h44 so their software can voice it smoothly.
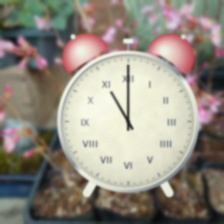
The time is 11h00
